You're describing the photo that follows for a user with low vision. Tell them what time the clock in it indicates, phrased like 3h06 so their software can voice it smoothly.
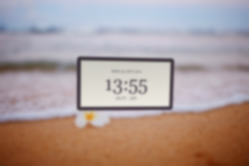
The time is 13h55
